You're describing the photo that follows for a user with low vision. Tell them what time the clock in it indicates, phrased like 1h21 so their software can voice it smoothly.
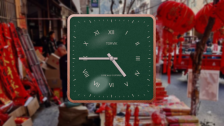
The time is 4h45
